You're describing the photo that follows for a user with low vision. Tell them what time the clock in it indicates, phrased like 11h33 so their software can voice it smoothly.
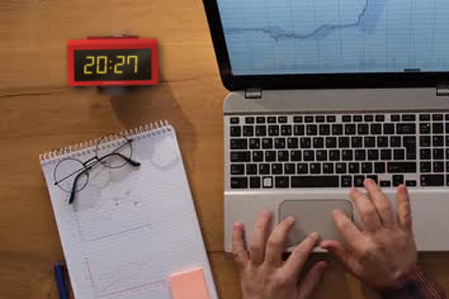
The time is 20h27
